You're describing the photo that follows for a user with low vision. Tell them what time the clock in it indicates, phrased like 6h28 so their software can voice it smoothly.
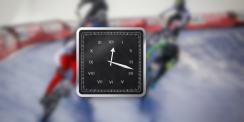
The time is 12h18
